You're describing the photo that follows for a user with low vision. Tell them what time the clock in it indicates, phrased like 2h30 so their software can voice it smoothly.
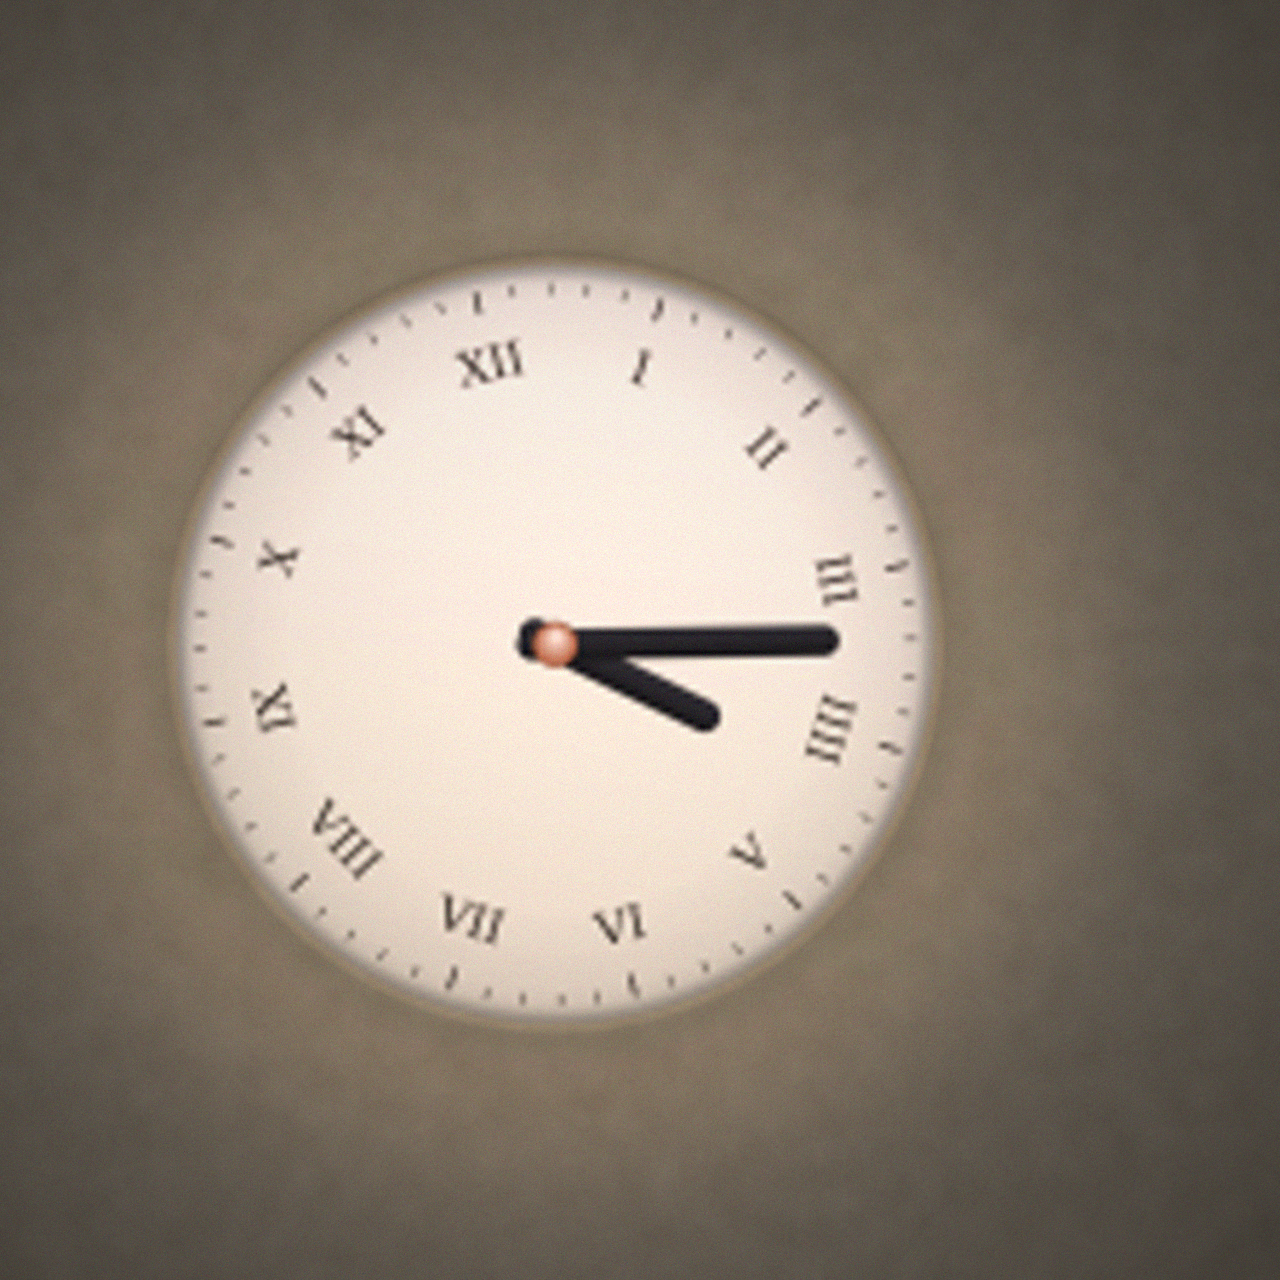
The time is 4h17
